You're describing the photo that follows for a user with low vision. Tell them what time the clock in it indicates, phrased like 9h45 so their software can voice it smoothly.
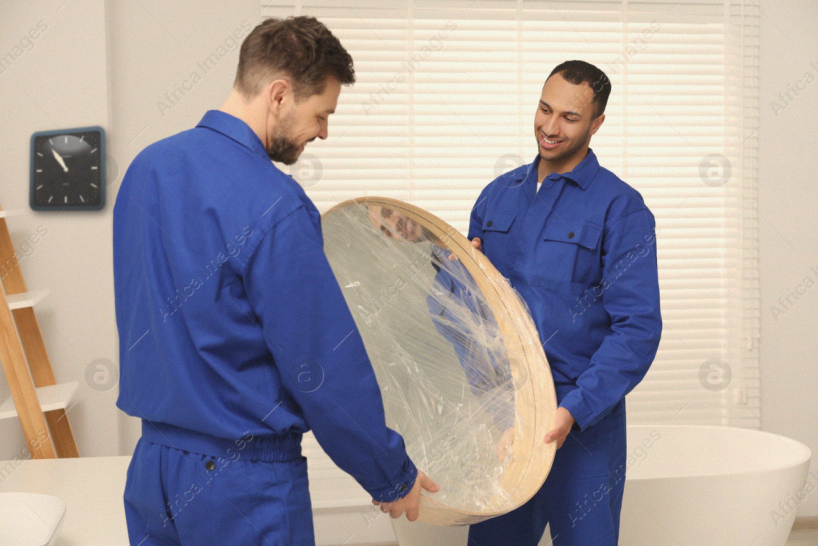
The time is 10h54
